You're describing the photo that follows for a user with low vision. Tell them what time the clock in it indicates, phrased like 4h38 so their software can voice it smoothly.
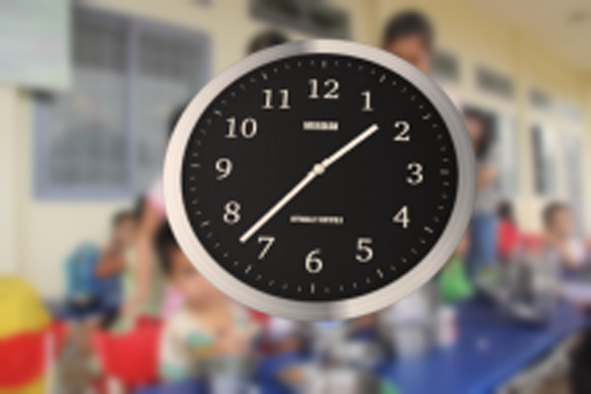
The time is 1h37
